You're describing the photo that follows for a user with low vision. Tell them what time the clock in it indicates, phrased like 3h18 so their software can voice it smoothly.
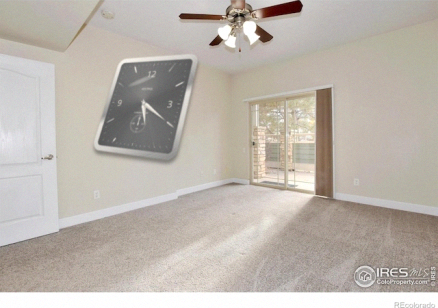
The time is 5h20
